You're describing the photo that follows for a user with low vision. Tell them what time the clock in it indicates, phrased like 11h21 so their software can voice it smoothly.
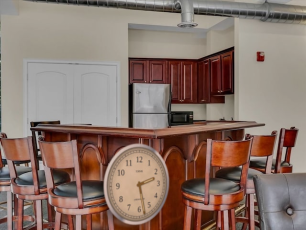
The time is 2h28
